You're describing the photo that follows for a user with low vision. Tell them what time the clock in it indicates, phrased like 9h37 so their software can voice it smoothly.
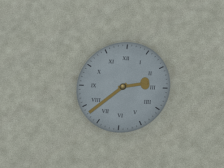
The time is 2h38
